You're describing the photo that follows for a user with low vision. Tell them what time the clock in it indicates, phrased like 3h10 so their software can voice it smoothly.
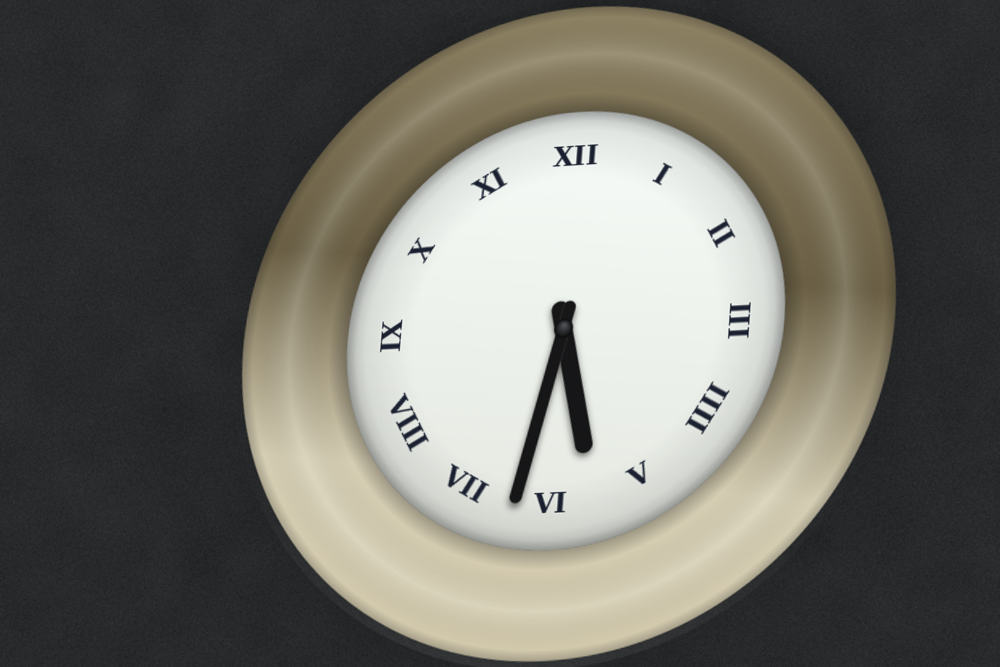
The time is 5h32
